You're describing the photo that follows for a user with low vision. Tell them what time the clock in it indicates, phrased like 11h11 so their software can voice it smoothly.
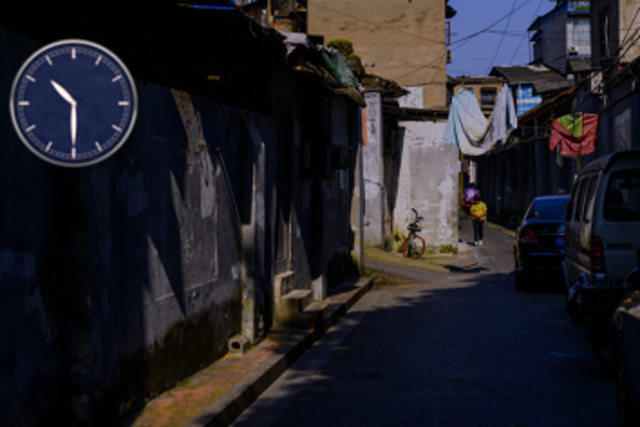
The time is 10h30
